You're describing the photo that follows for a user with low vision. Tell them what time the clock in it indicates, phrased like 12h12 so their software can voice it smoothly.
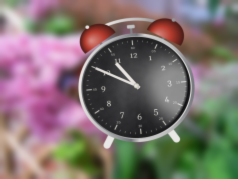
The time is 10h50
